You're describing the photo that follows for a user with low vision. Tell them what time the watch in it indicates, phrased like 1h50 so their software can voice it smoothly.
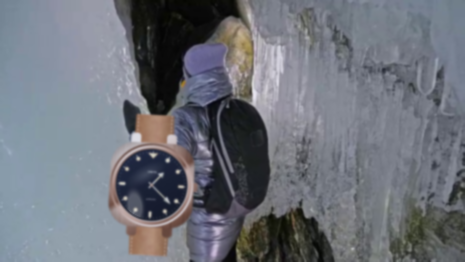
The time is 1h22
